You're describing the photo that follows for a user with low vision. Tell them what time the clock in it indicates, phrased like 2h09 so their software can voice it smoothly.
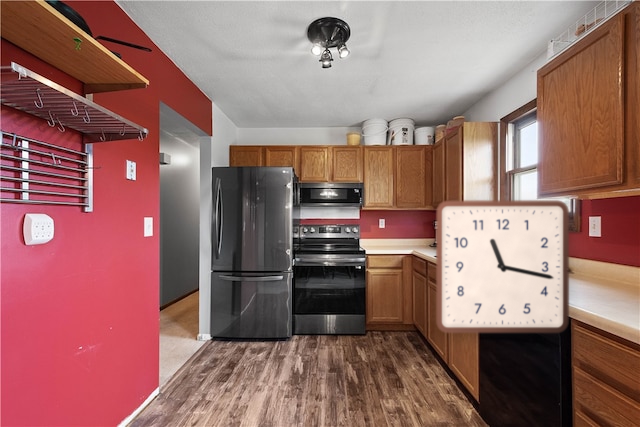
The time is 11h17
